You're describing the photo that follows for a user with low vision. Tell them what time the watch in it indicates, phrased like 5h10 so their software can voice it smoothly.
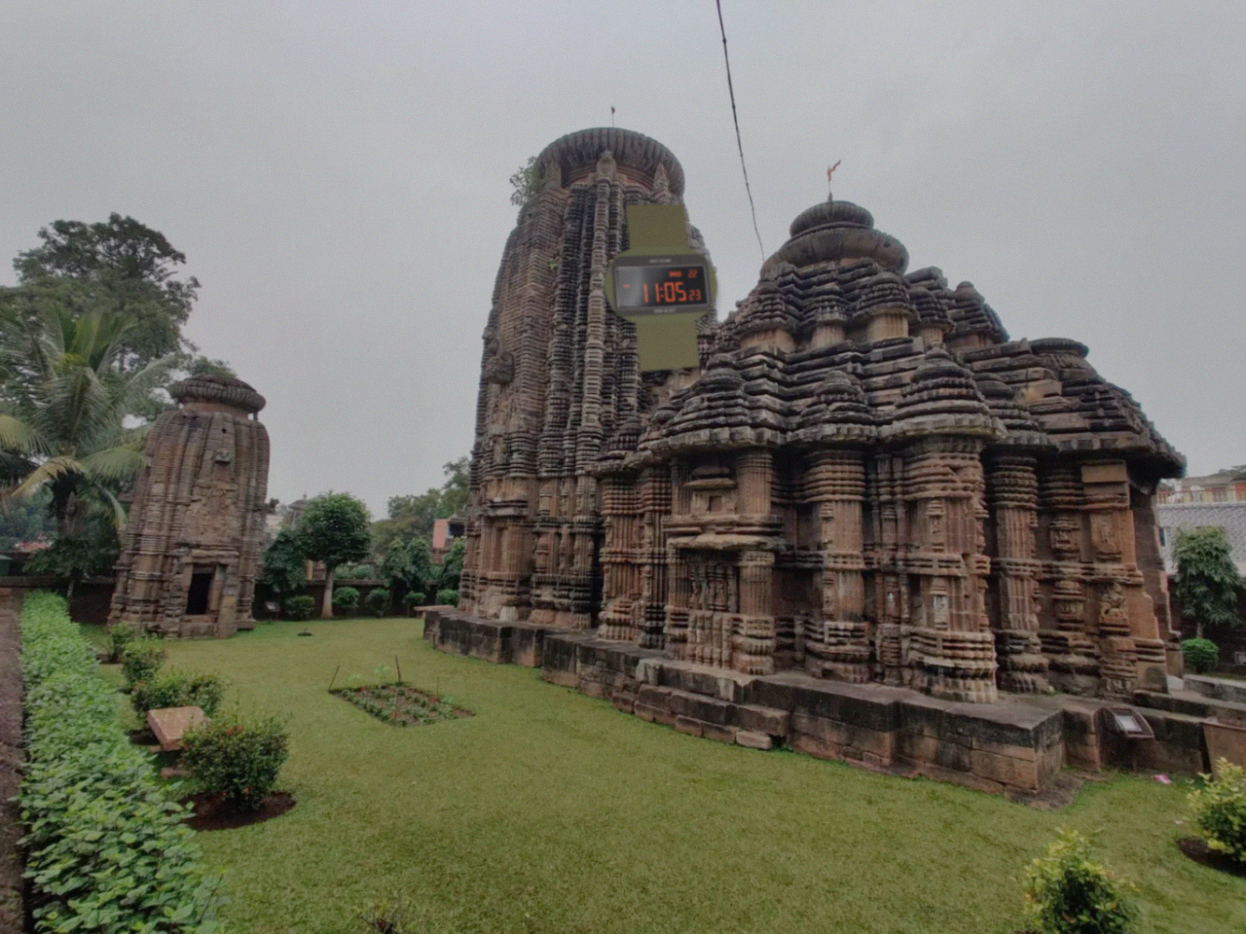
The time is 11h05
